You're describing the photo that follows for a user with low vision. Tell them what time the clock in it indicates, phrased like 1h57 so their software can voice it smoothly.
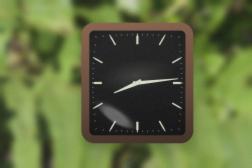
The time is 8h14
